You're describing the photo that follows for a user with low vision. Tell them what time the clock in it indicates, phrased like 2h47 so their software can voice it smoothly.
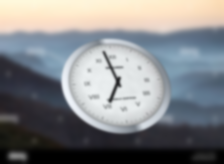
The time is 6h58
